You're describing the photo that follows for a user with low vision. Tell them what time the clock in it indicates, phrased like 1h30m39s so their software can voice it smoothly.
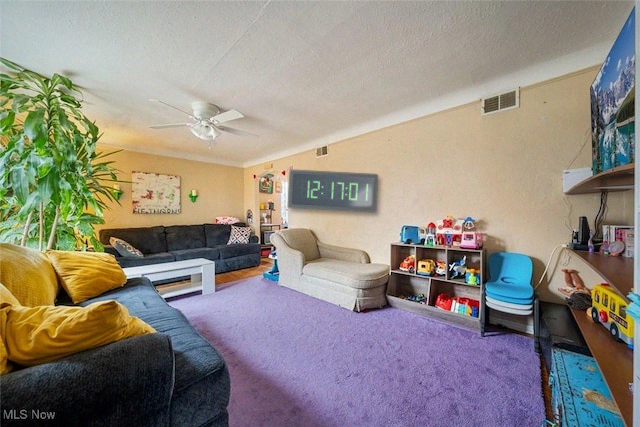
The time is 12h17m01s
